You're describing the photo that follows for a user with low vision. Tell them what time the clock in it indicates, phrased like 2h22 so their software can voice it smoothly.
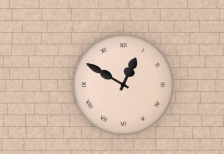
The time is 12h50
